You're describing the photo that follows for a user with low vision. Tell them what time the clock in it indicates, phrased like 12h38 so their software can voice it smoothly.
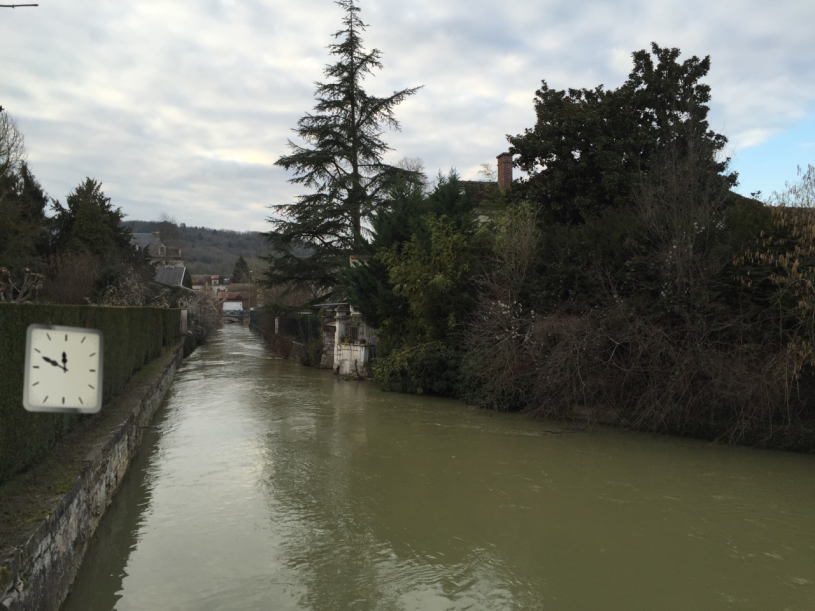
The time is 11h49
